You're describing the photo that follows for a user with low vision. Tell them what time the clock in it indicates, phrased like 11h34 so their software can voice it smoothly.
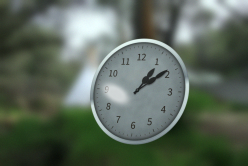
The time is 1h09
